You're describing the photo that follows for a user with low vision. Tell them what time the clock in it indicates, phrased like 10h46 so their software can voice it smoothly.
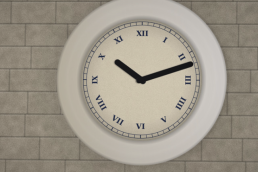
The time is 10h12
